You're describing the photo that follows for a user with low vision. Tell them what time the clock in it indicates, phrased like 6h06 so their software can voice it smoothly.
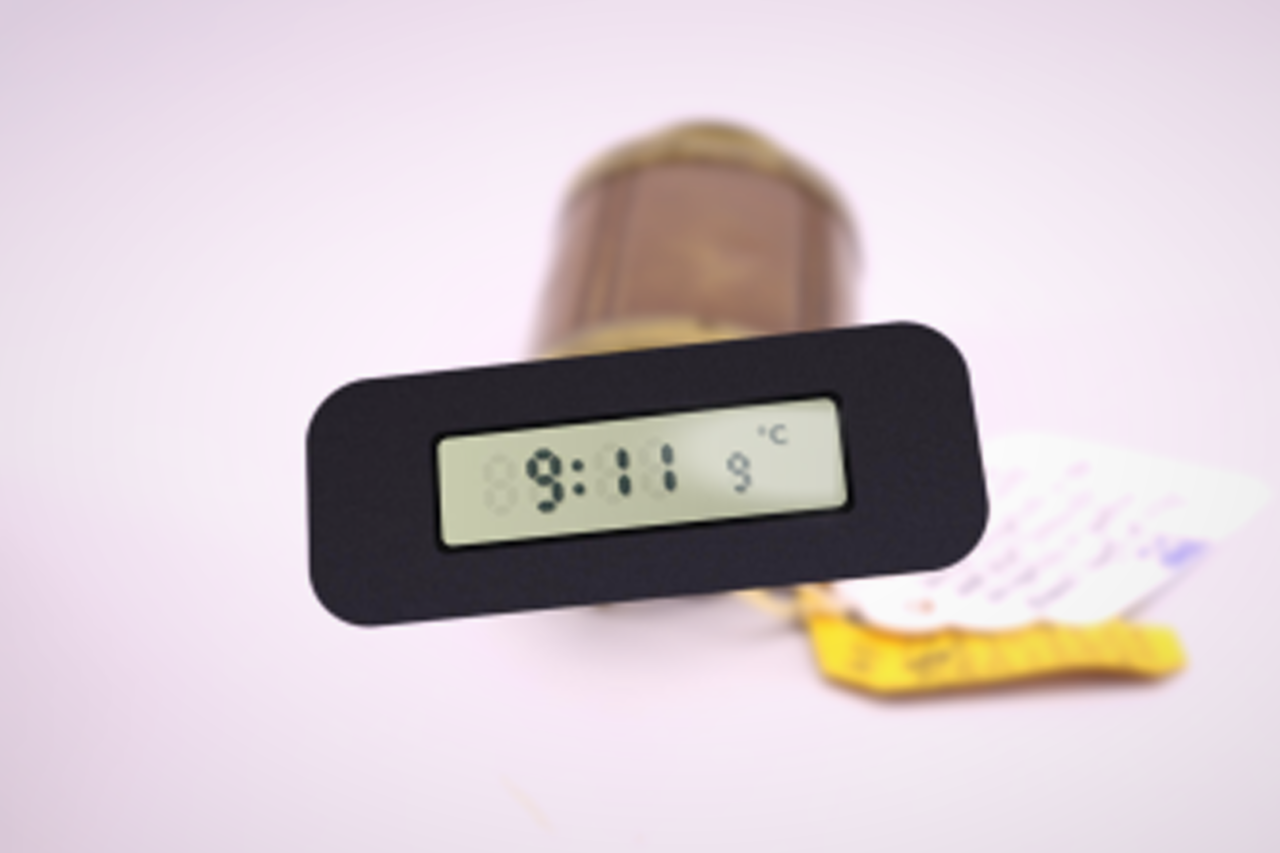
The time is 9h11
